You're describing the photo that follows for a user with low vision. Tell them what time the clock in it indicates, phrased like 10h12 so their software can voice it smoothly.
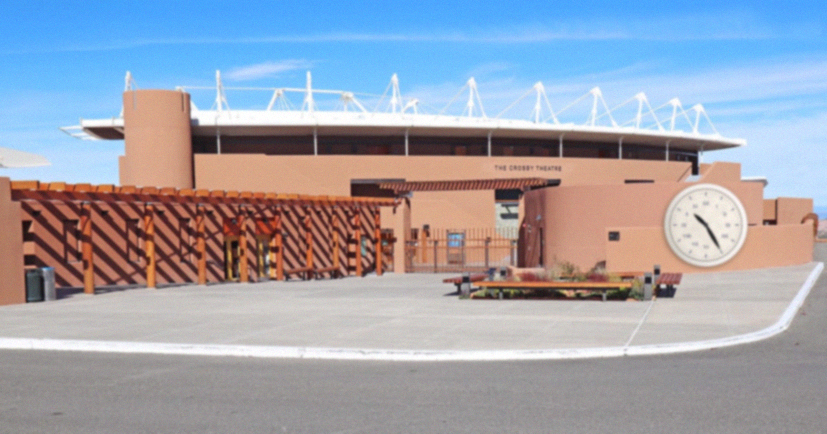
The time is 10h25
